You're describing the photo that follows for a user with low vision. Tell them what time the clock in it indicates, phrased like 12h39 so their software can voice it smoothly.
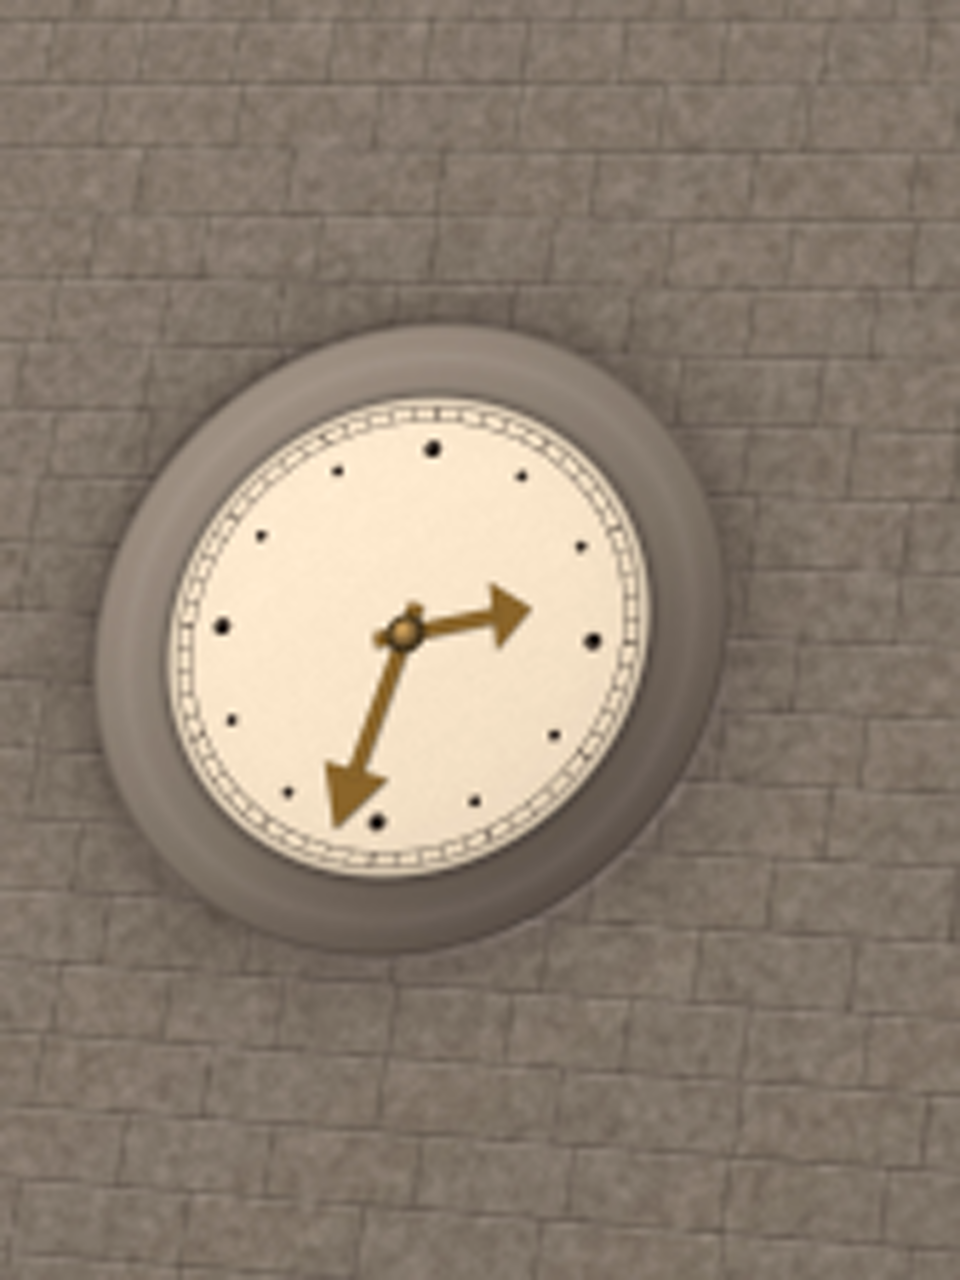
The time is 2h32
